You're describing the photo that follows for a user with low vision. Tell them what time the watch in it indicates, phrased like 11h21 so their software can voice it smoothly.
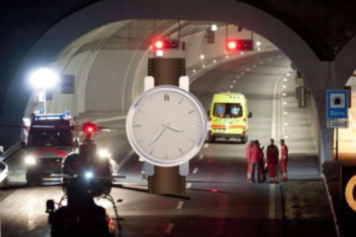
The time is 3h37
